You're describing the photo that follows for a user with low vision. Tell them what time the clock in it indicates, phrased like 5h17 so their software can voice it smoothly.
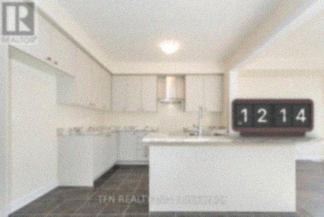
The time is 12h14
